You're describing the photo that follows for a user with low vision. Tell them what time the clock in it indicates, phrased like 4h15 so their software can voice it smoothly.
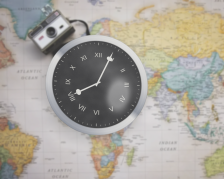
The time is 8h04
